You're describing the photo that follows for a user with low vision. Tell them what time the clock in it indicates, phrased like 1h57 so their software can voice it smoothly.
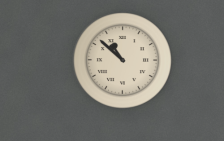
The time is 10h52
